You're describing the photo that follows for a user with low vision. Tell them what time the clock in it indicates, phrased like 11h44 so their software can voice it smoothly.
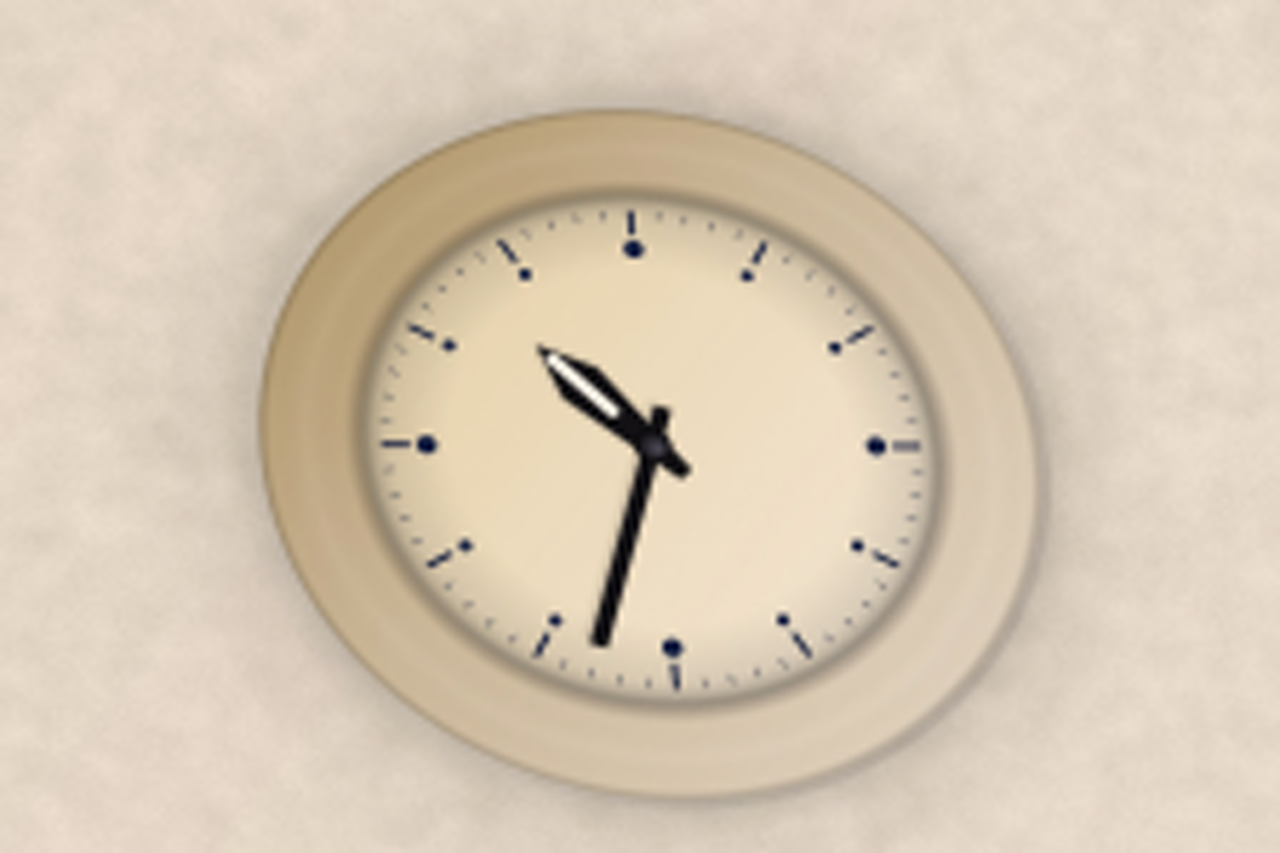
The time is 10h33
